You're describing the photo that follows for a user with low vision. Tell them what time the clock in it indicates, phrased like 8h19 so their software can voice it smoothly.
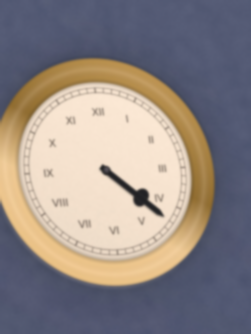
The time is 4h22
